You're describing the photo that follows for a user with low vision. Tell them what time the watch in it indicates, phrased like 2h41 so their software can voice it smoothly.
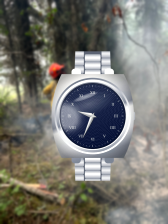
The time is 9h34
